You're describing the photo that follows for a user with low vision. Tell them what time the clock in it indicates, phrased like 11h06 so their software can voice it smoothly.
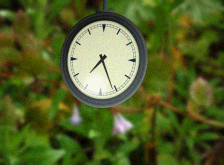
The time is 7h26
